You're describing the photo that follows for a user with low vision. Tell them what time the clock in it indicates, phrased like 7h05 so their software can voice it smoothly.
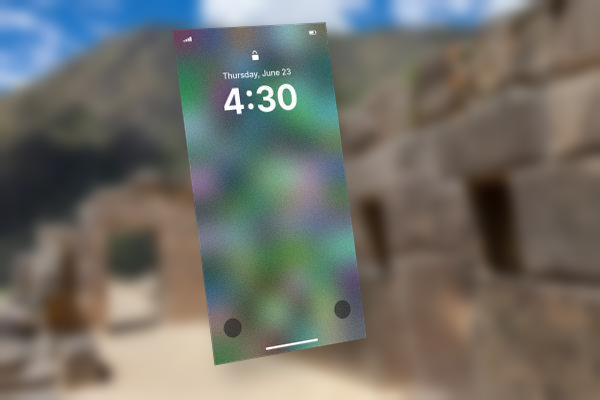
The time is 4h30
